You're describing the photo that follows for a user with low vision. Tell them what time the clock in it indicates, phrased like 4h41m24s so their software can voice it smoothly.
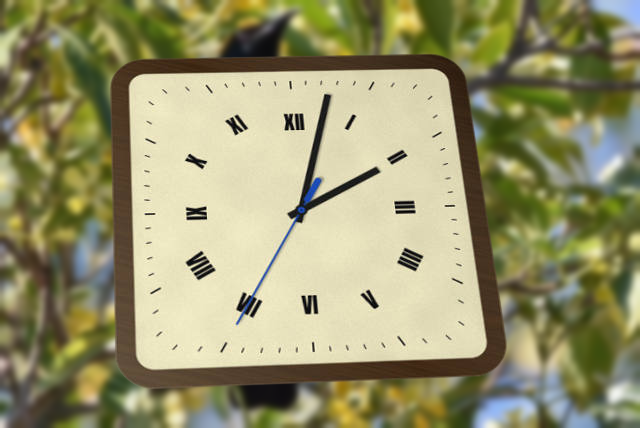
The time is 2h02m35s
